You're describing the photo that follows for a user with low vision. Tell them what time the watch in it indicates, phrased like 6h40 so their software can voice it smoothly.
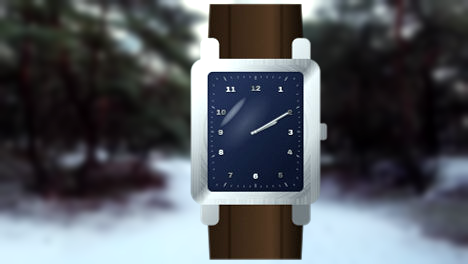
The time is 2h10
